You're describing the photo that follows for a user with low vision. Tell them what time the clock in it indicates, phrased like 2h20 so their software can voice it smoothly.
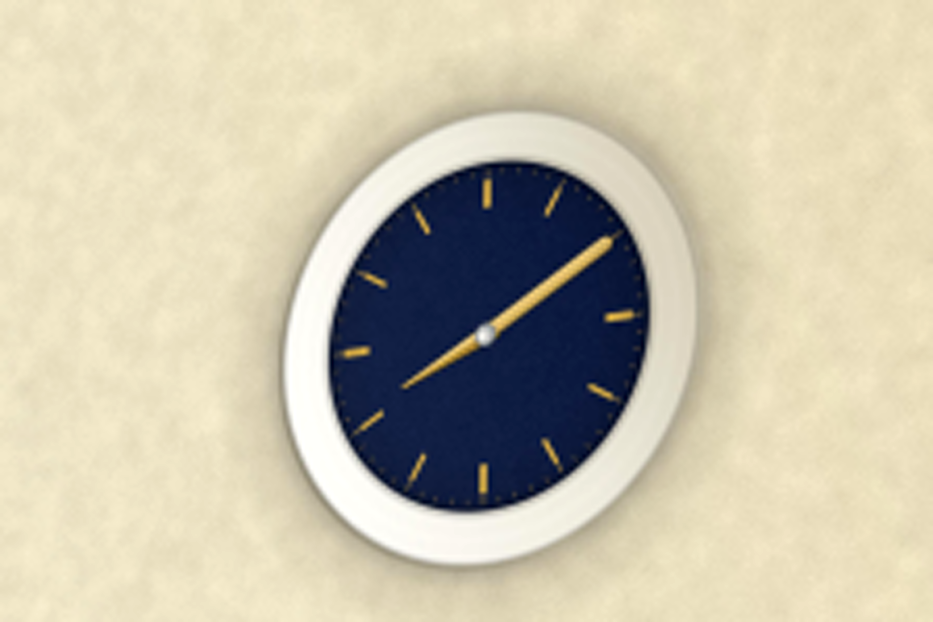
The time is 8h10
